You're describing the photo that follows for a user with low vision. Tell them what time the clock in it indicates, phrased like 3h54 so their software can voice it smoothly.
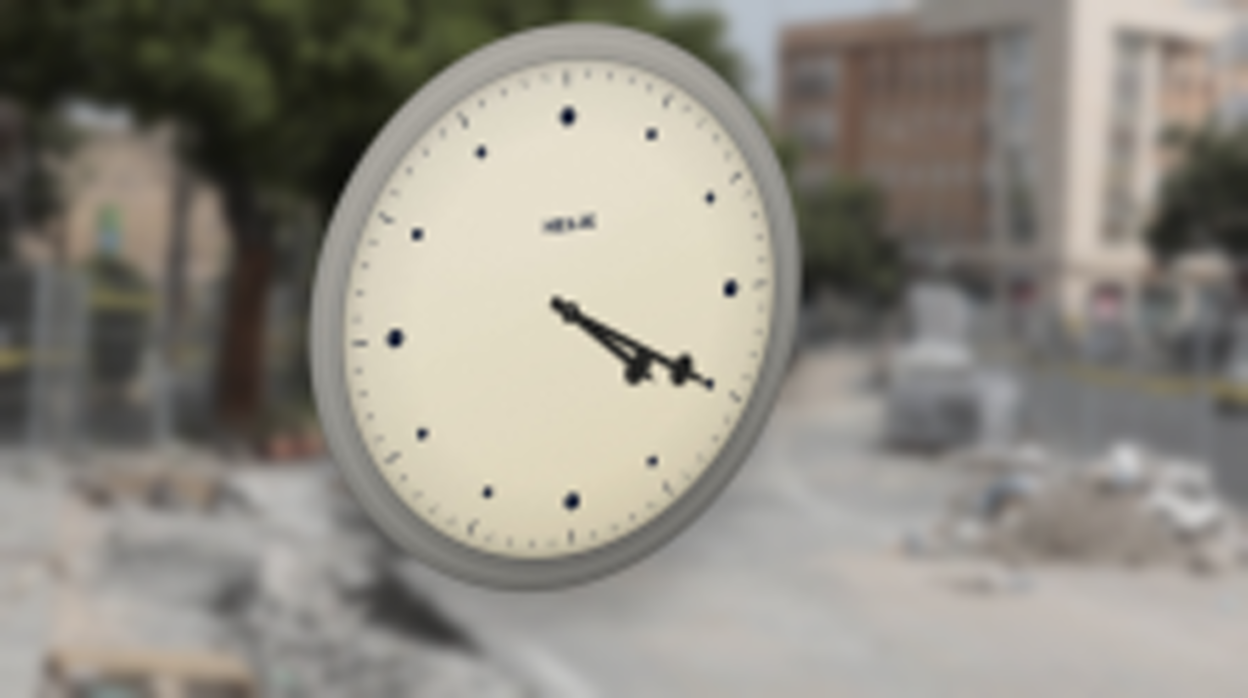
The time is 4h20
